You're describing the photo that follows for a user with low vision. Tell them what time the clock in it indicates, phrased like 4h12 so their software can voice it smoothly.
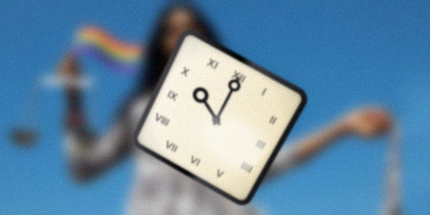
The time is 10h00
